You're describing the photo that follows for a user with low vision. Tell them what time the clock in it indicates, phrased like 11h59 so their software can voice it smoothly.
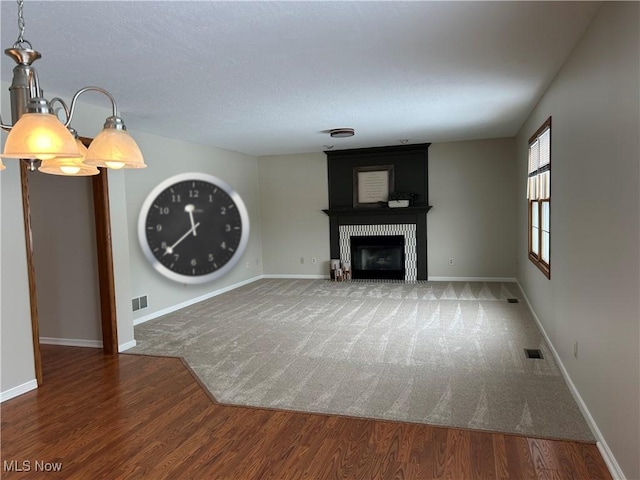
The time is 11h38
